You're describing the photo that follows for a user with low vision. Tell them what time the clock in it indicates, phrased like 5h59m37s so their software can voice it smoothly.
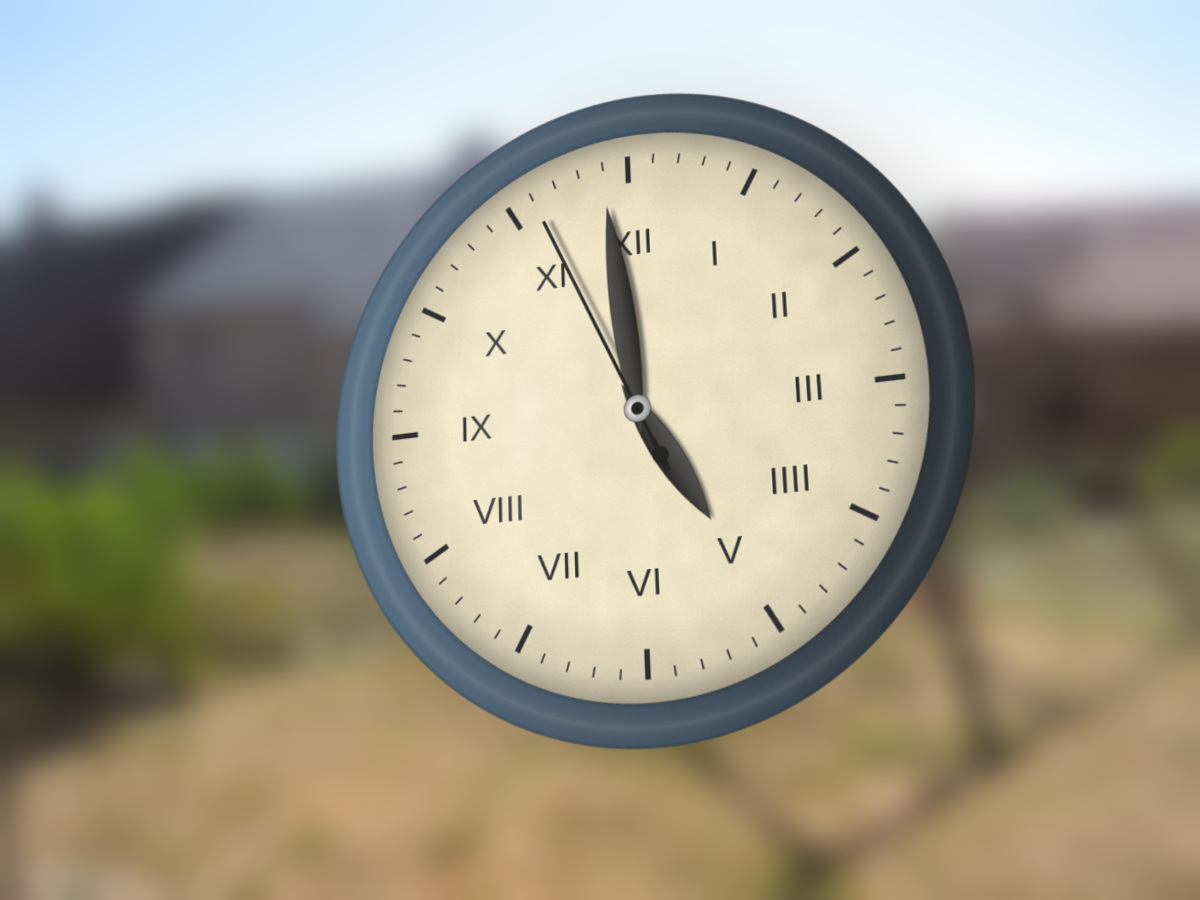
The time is 4h58m56s
